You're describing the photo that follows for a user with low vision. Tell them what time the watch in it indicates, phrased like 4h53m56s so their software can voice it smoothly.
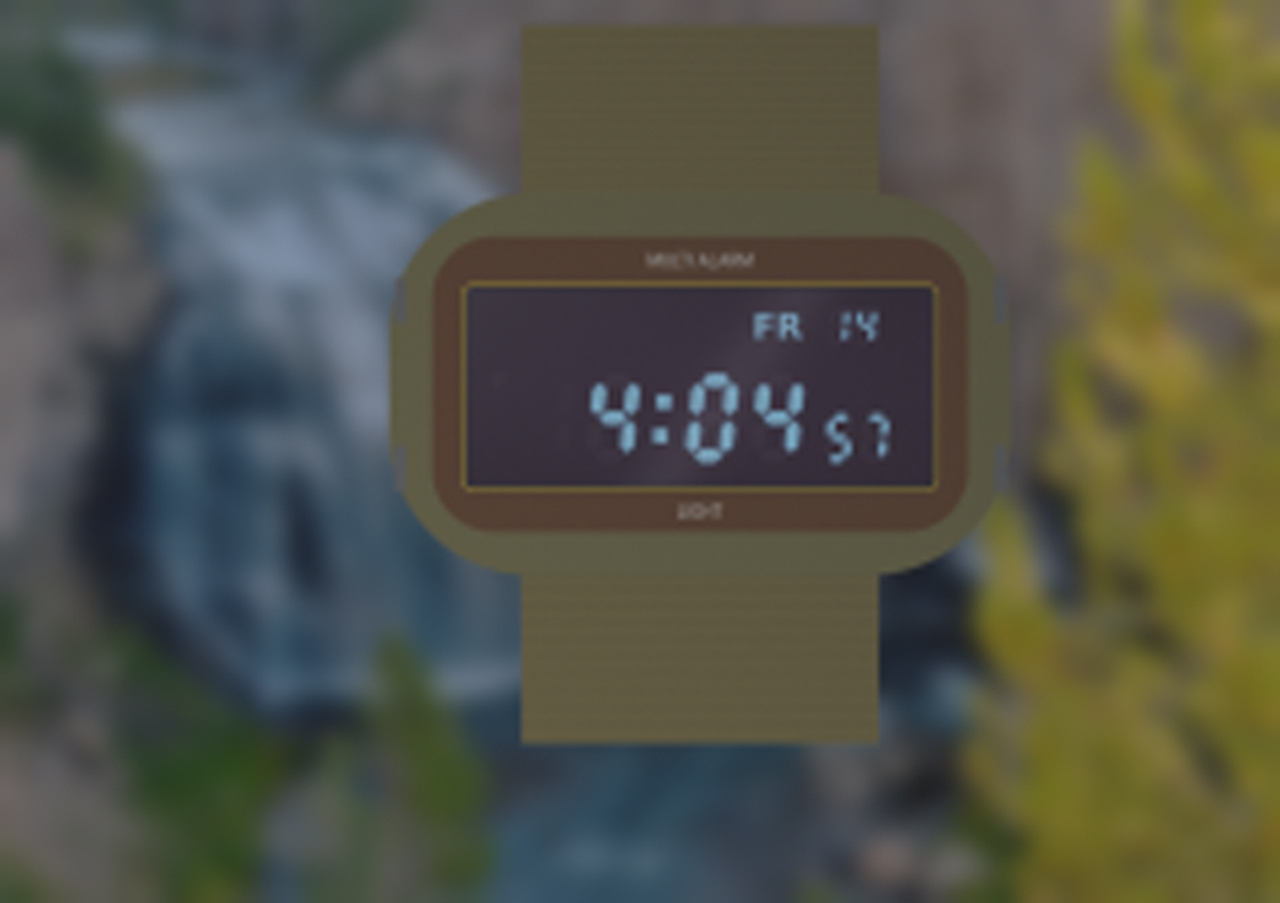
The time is 4h04m57s
